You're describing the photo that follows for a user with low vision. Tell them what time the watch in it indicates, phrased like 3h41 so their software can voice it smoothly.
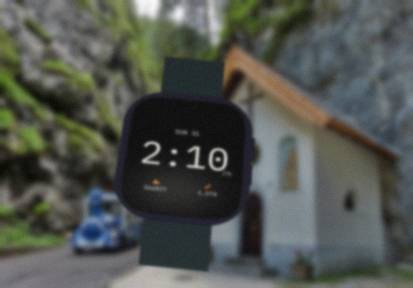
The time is 2h10
